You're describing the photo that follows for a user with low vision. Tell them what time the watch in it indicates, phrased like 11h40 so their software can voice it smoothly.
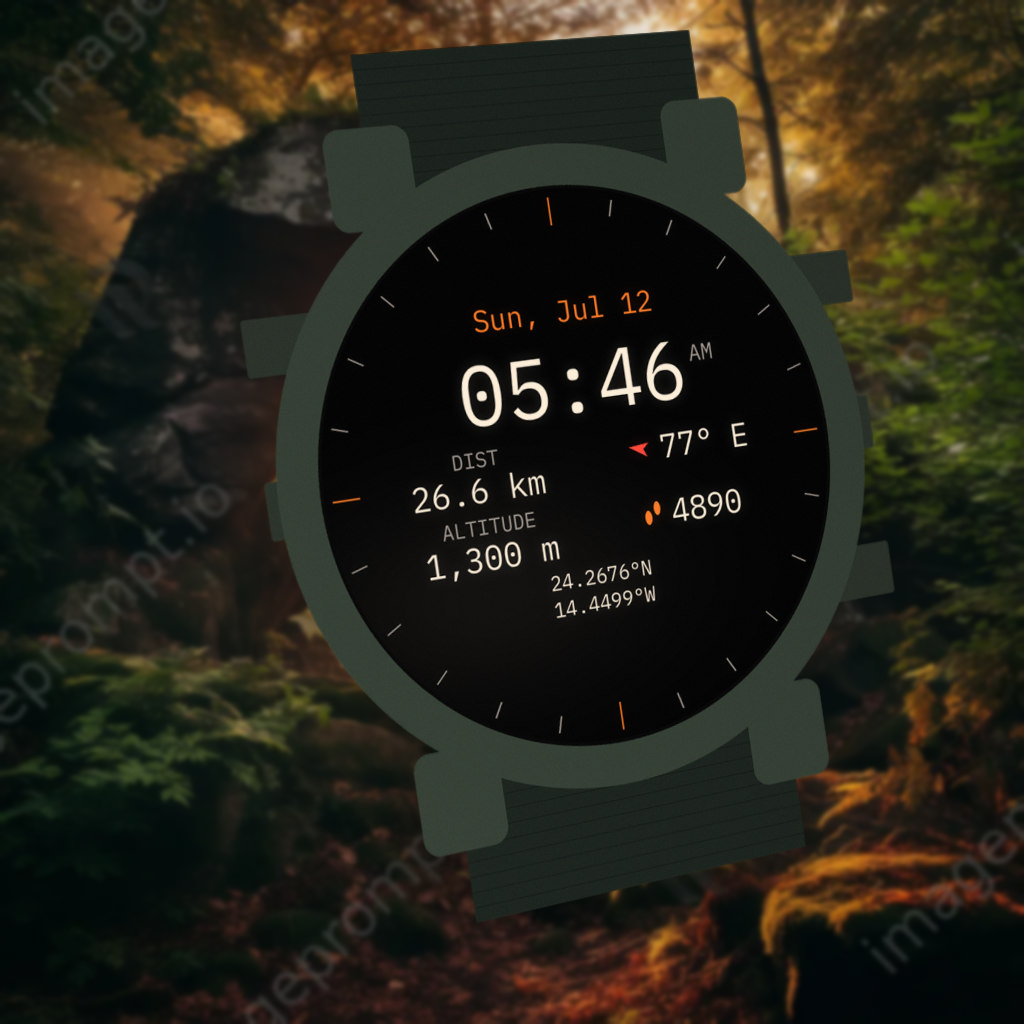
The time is 5h46
